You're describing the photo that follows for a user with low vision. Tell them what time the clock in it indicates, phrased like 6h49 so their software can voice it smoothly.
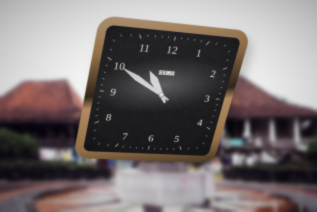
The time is 10h50
